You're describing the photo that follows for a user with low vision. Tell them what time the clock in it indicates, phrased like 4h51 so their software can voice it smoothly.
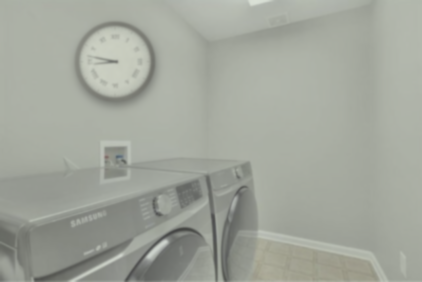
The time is 8h47
